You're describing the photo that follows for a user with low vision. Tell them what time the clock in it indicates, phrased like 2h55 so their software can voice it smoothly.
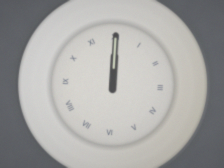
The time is 12h00
